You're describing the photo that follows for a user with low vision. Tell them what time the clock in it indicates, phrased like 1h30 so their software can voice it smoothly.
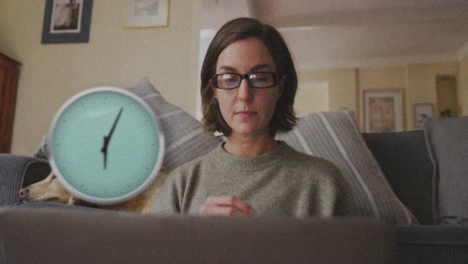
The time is 6h04
